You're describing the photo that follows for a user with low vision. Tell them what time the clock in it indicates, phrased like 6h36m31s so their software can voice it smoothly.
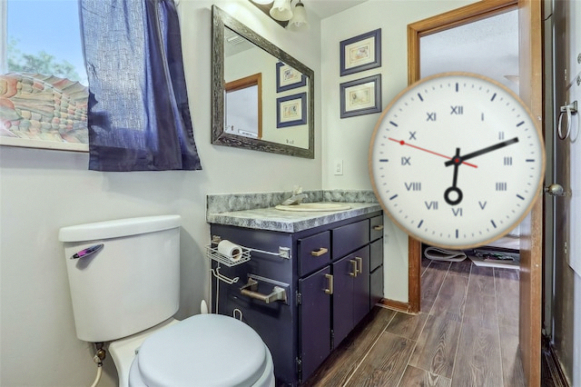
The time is 6h11m48s
